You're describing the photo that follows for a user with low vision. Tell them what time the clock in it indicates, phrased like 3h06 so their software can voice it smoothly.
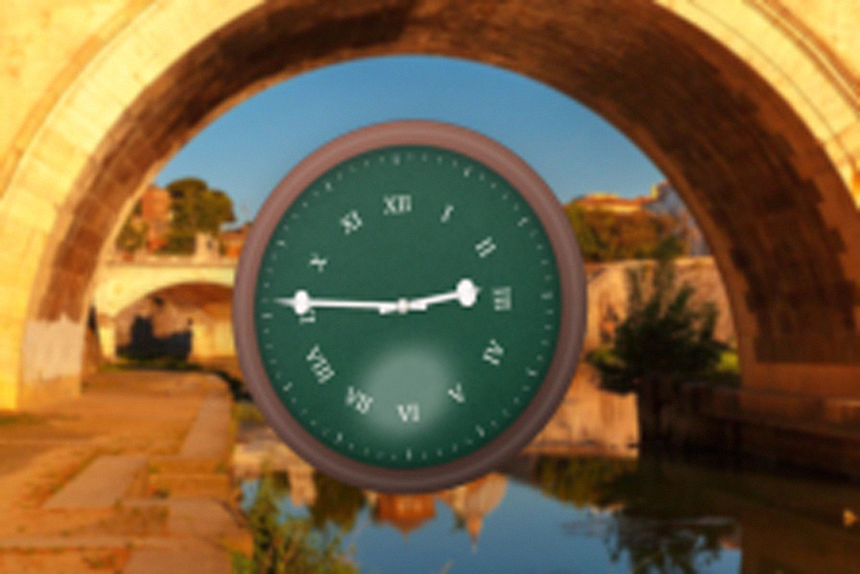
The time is 2h46
